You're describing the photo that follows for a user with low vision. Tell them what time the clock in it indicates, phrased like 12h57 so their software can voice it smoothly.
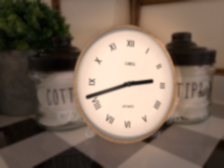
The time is 2h42
